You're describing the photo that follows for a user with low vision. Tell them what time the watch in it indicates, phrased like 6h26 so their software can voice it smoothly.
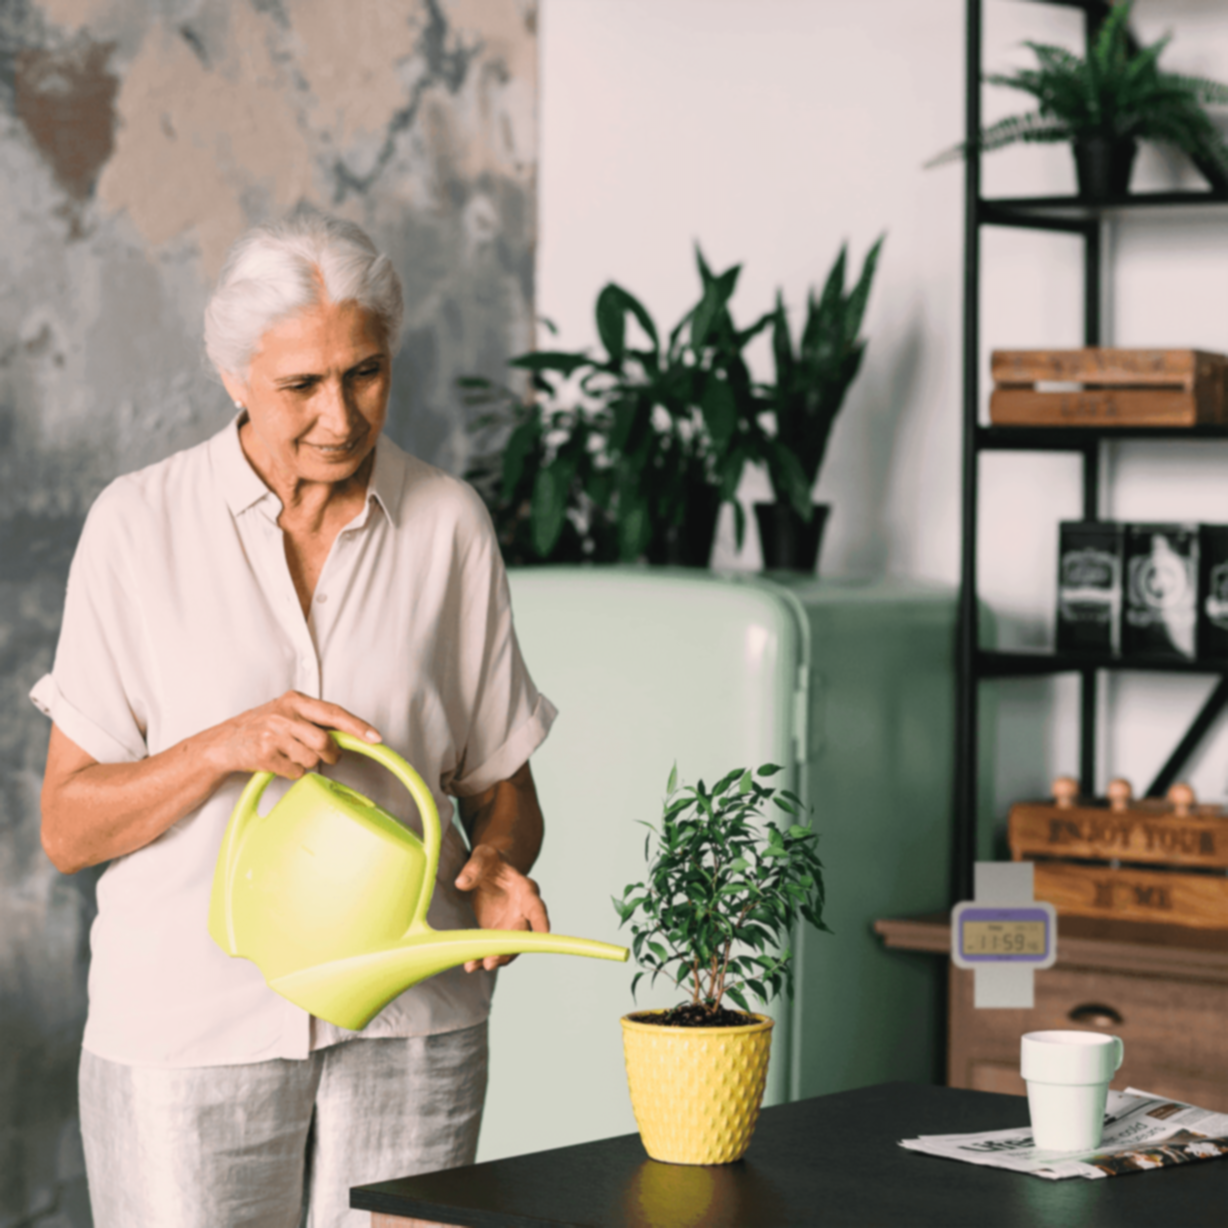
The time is 11h59
